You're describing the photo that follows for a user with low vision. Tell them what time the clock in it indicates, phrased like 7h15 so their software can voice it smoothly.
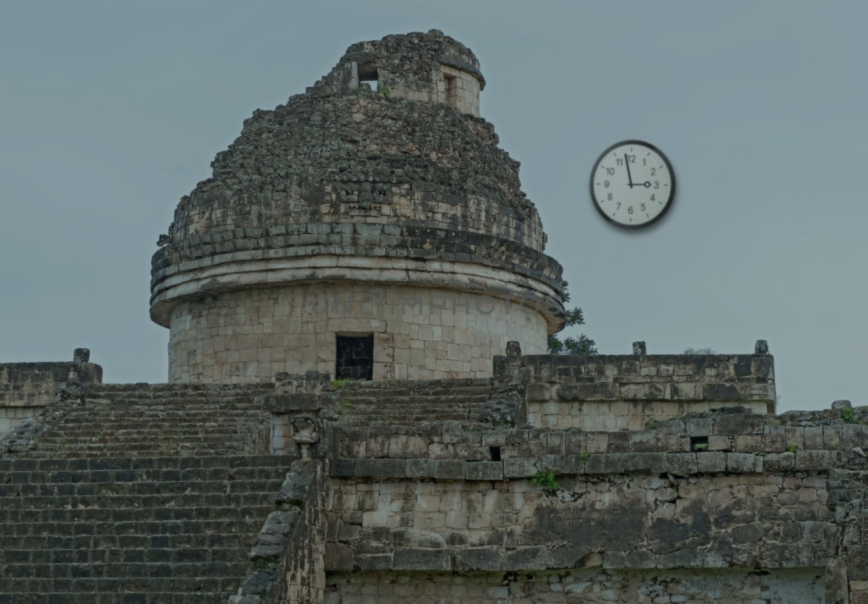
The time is 2h58
